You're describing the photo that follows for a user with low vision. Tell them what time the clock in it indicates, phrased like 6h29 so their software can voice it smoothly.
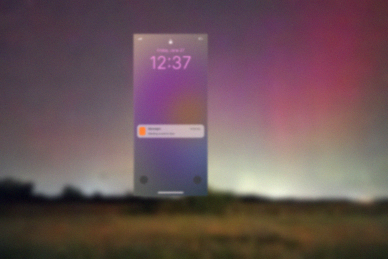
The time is 12h37
